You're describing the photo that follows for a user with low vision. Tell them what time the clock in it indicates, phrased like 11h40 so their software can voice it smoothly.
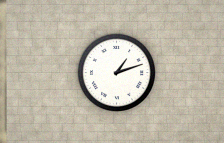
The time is 1h12
